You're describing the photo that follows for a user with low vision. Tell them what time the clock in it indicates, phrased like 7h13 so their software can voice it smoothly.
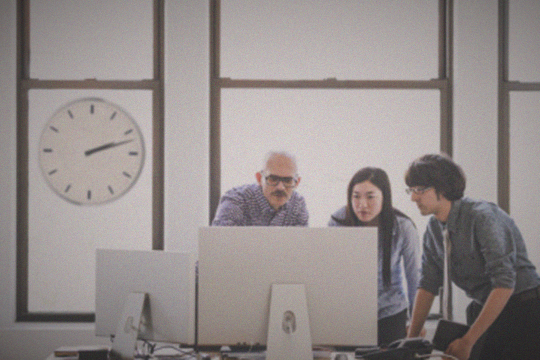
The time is 2h12
